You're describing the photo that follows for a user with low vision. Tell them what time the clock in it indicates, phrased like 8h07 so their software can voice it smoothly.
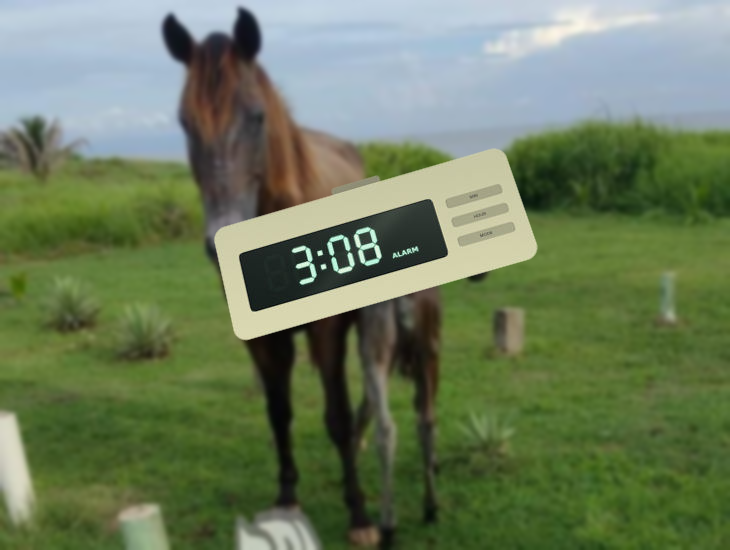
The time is 3h08
